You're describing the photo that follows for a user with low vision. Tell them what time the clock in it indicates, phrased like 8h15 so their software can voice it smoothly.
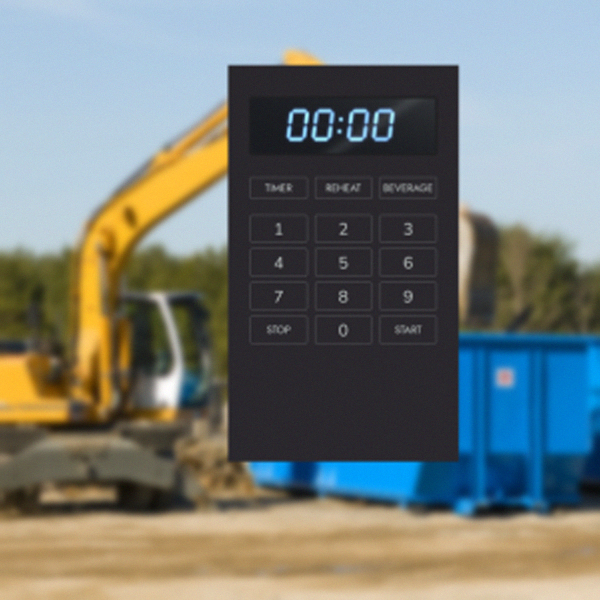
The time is 0h00
